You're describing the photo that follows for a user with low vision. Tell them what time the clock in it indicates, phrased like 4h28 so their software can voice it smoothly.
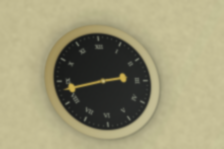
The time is 2h43
